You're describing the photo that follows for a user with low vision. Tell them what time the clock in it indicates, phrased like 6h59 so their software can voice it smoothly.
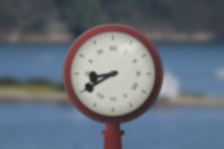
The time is 8h40
